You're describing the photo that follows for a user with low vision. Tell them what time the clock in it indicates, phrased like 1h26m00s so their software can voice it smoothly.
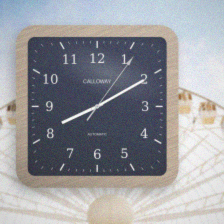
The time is 8h10m06s
